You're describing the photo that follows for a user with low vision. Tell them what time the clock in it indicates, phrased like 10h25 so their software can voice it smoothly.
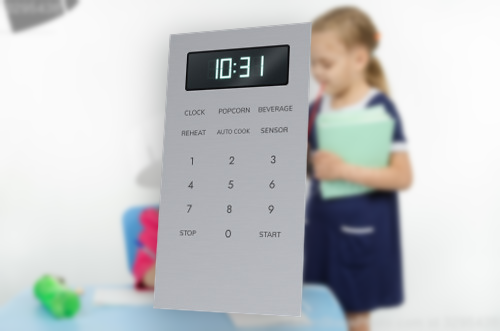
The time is 10h31
